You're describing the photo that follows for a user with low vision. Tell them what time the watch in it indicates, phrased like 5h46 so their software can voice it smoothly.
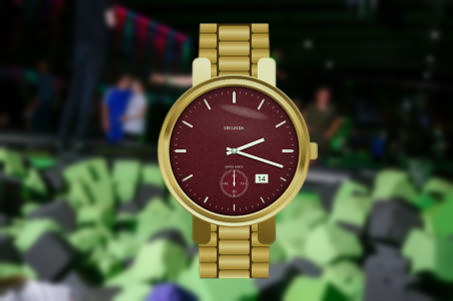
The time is 2h18
